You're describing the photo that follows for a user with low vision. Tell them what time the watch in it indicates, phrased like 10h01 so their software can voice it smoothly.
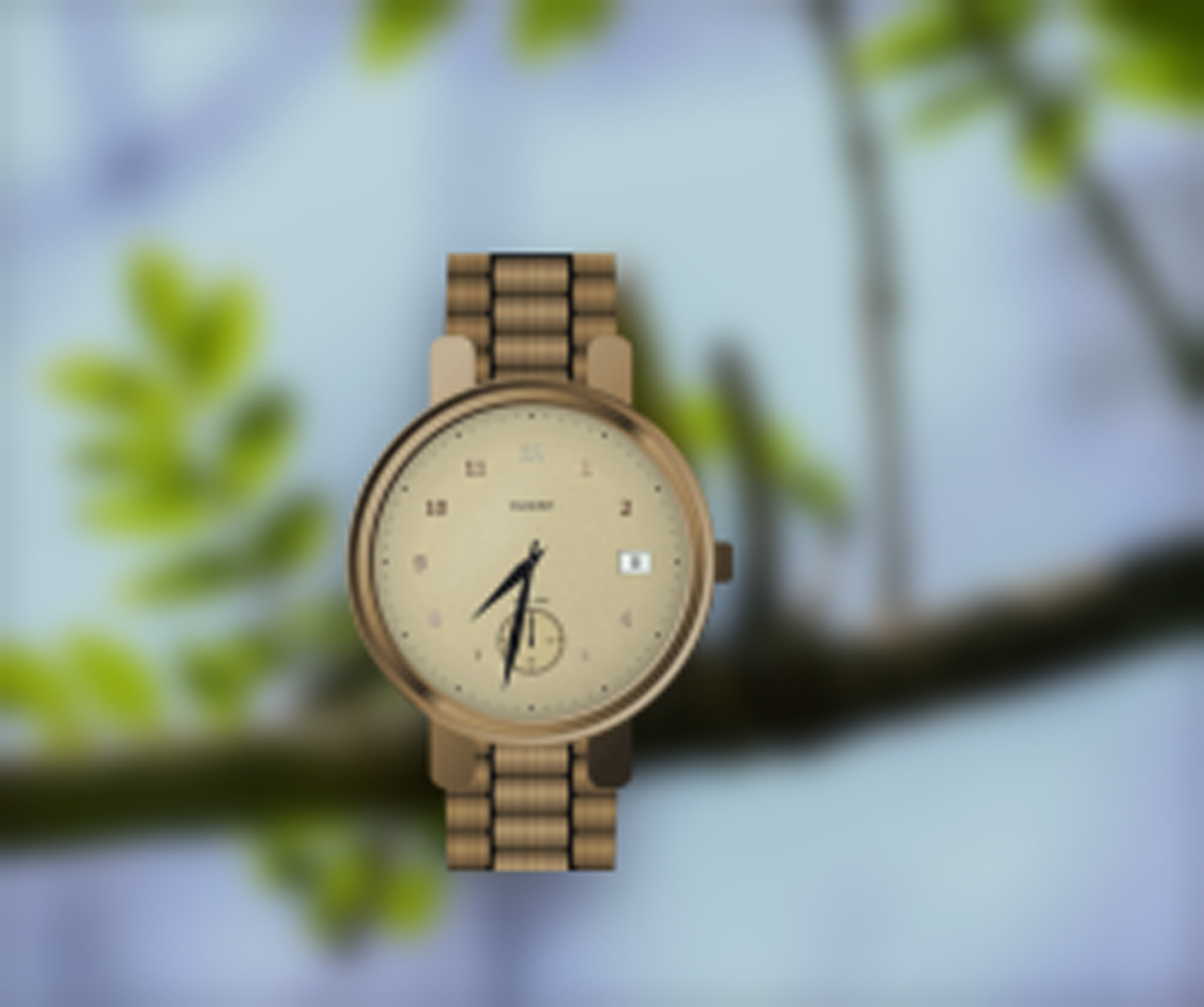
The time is 7h32
